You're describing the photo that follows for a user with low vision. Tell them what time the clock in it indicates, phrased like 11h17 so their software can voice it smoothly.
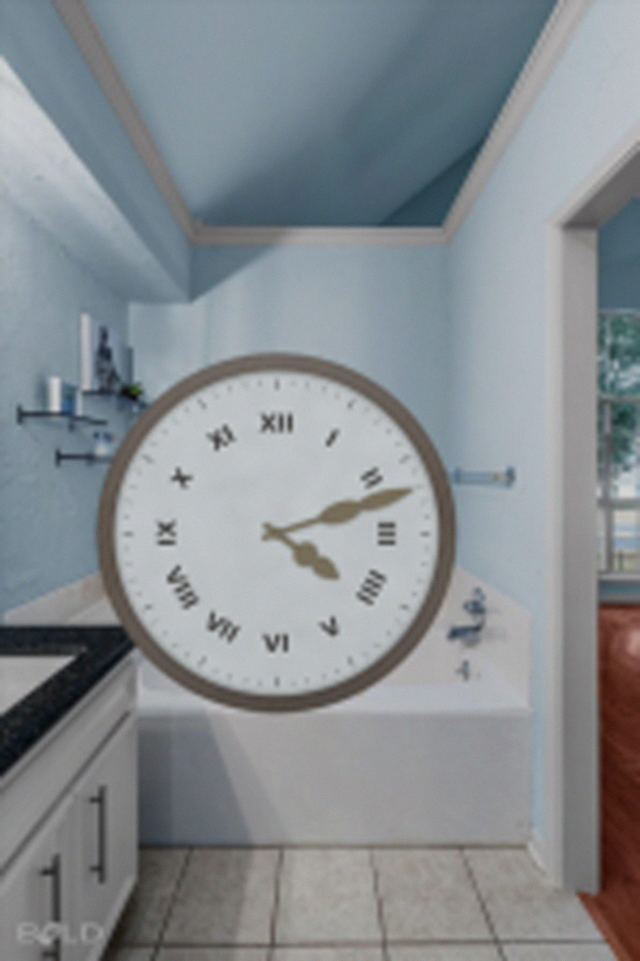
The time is 4h12
